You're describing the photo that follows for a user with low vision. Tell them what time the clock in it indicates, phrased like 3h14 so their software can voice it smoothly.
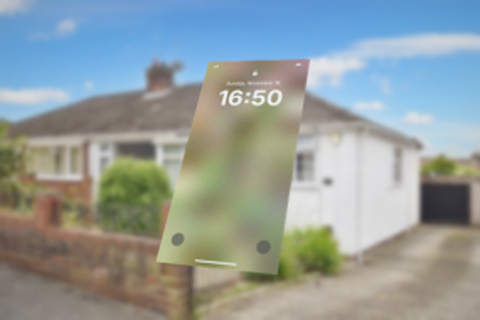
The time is 16h50
